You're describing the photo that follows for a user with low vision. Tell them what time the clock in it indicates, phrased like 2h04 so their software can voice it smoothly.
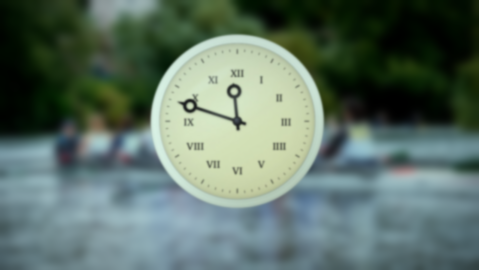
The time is 11h48
